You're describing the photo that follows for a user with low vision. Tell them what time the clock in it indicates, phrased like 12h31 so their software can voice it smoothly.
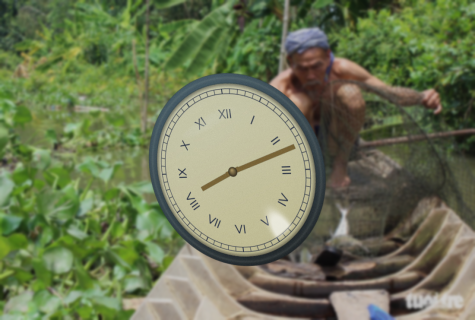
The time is 8h12
